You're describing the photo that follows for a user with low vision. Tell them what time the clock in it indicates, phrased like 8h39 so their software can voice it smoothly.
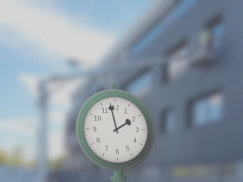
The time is 1h58
